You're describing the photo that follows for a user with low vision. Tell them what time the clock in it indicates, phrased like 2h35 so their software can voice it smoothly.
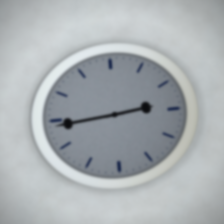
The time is 2h44
